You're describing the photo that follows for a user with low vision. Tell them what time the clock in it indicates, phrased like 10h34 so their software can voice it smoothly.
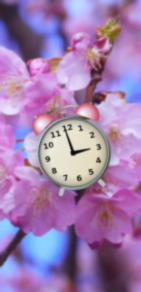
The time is 2h59
